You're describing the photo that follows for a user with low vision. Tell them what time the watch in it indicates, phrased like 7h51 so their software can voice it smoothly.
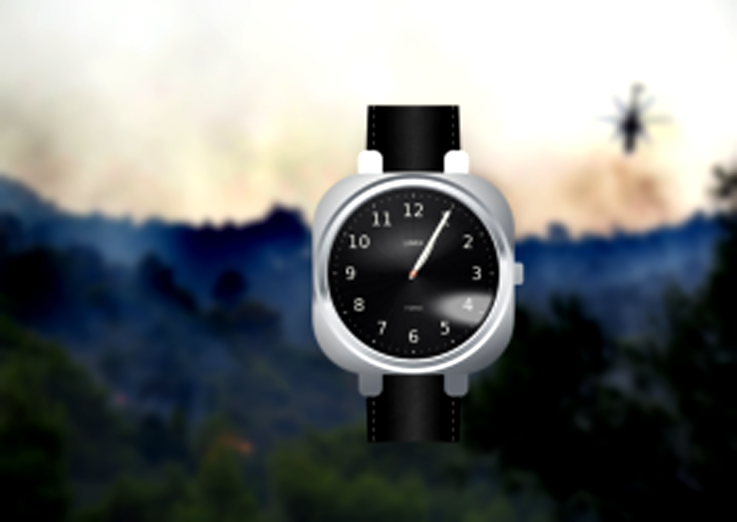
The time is 1h05
